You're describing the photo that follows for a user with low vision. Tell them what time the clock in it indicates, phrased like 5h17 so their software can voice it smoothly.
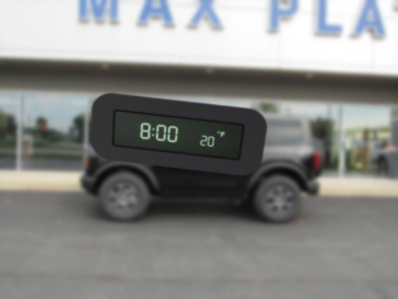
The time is 8h00
